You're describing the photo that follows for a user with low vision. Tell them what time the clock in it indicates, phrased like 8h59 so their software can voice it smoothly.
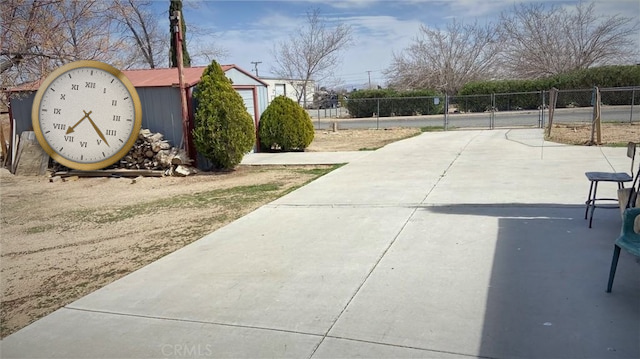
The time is 7h23
